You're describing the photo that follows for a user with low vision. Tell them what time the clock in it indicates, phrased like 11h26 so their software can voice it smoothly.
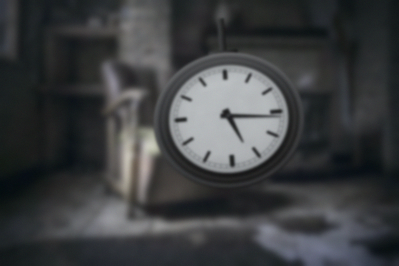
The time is 5h16
